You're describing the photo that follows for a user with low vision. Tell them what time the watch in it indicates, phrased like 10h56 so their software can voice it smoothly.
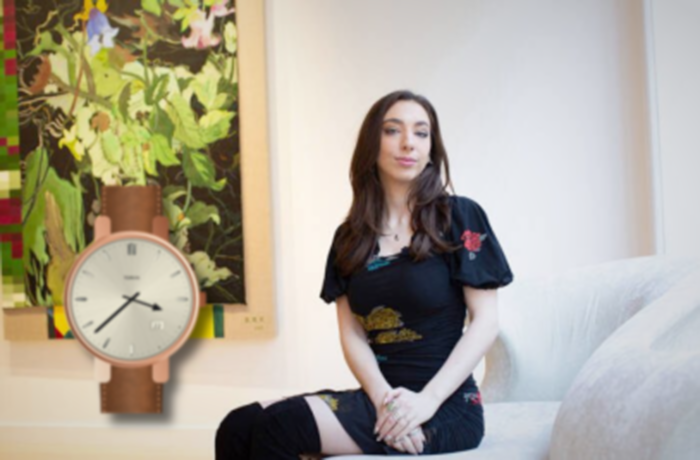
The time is 3h38
